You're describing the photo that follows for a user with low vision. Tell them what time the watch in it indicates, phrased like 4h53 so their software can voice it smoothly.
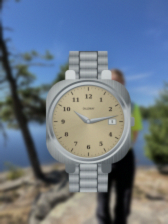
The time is 10h13
